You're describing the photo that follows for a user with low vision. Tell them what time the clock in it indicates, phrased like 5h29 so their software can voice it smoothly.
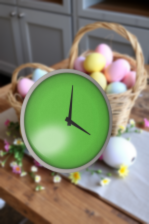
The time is 4h01
